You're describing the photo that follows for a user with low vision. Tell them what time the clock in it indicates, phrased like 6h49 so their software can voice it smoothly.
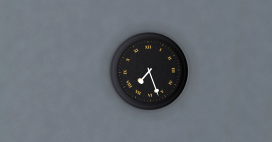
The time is 7h27
